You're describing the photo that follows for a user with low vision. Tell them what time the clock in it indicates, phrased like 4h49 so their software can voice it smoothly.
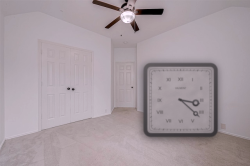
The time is 3h22
